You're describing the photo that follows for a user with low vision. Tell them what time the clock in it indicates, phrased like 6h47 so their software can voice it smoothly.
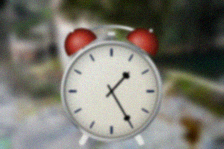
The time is 1h25
